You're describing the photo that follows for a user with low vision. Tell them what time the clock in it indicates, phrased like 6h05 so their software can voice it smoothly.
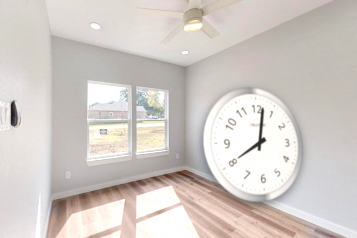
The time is 8h02
